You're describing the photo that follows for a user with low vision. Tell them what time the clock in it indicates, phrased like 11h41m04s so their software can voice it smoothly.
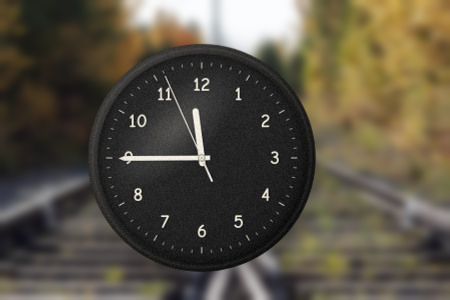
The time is 11h44m56s
